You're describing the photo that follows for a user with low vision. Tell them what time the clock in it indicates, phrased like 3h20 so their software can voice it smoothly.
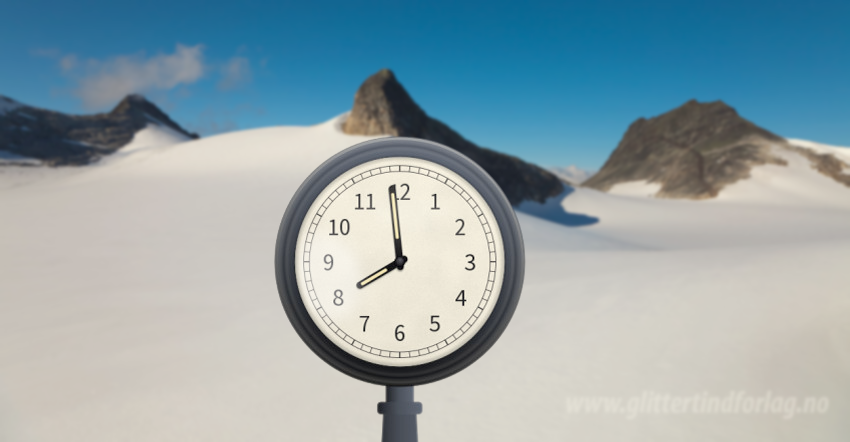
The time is 7h59
